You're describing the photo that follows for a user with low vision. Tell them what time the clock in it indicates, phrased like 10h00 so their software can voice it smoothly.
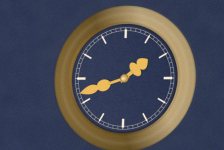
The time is 1h42
